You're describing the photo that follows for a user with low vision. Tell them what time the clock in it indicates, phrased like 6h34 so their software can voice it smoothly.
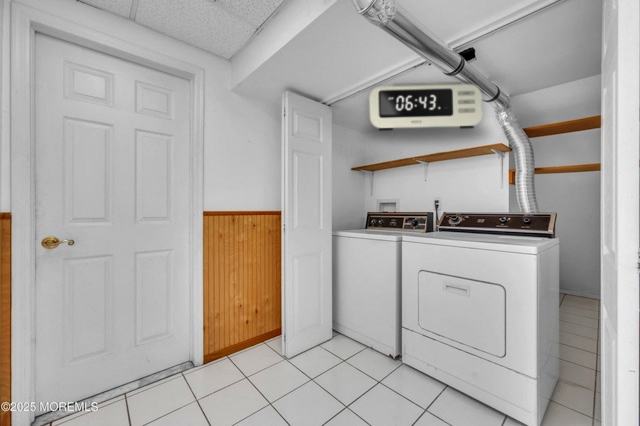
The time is 6h43
